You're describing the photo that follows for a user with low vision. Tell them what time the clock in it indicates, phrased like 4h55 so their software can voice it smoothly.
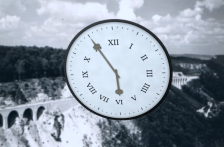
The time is 5h55
